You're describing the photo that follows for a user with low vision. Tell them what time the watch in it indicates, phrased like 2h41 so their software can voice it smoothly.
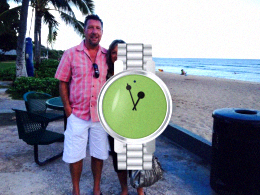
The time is 12h57
